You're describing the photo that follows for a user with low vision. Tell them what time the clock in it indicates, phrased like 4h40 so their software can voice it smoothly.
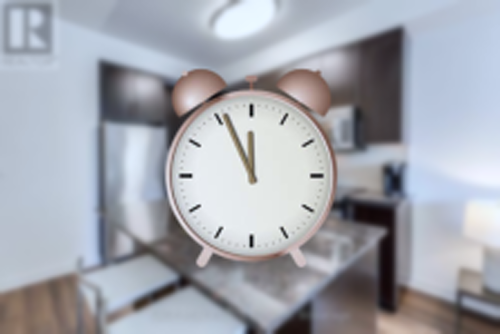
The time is 11h56
